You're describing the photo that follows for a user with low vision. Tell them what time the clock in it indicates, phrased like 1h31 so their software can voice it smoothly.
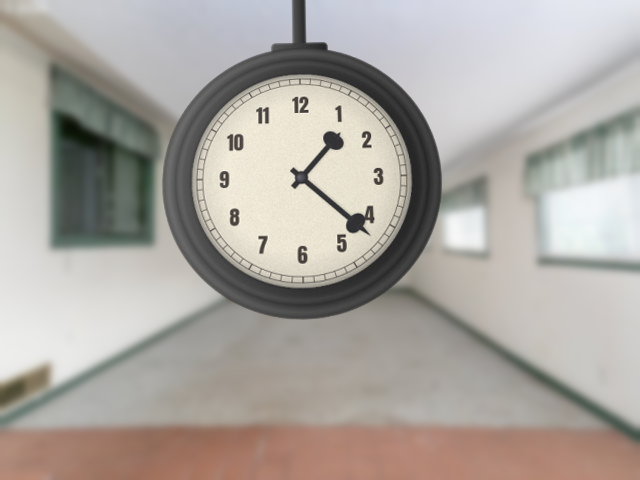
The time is 1h22
